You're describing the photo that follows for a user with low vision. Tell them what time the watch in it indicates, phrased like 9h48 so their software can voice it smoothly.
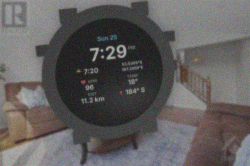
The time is 7h29
